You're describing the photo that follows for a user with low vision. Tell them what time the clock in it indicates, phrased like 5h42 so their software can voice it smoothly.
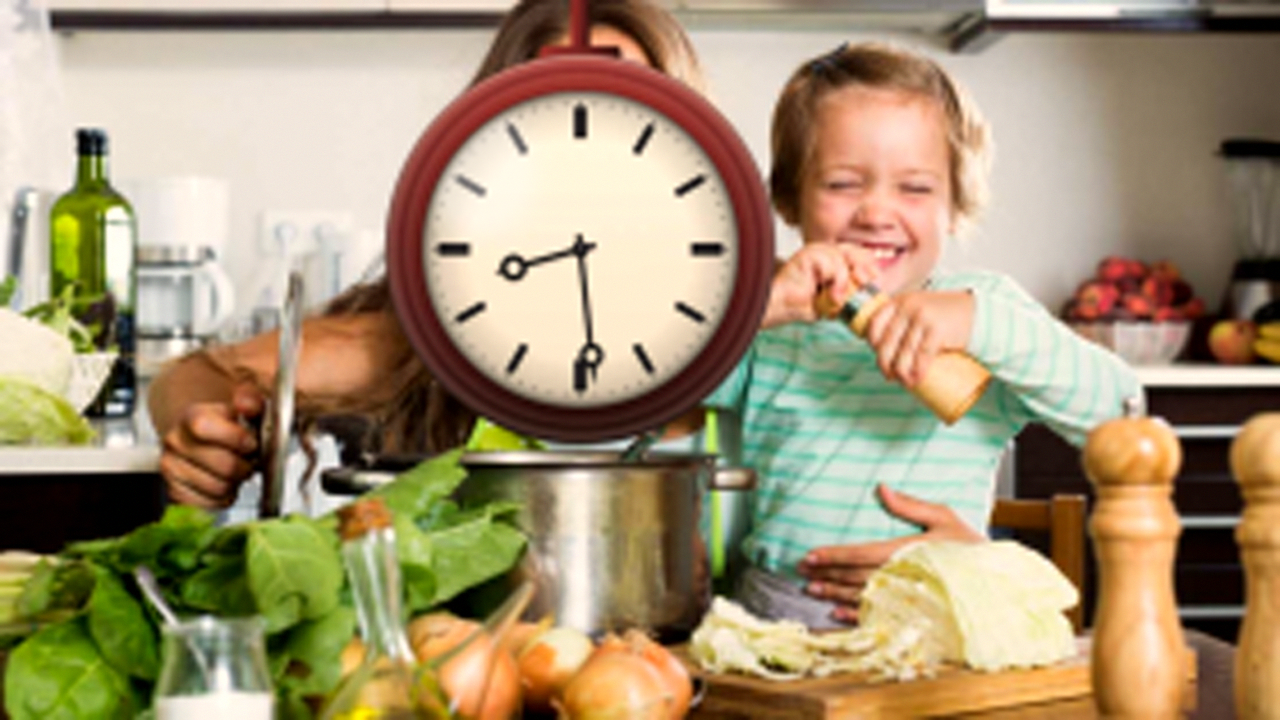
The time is 8h29
